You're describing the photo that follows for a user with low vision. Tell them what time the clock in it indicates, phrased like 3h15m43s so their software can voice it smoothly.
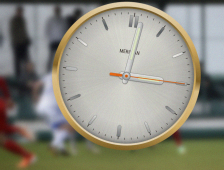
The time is 3h01m15s
